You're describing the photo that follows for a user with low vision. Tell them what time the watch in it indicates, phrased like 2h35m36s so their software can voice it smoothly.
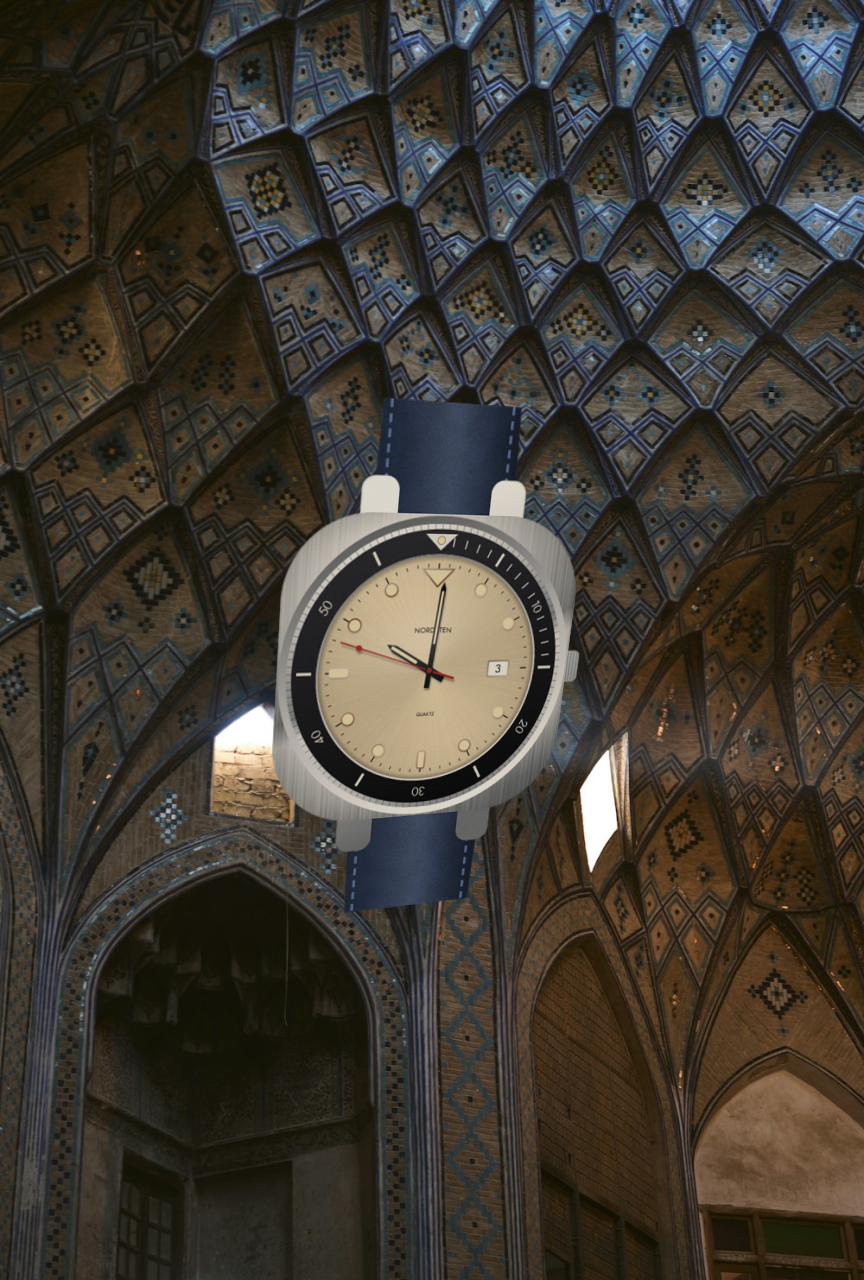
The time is 10h00m48s
